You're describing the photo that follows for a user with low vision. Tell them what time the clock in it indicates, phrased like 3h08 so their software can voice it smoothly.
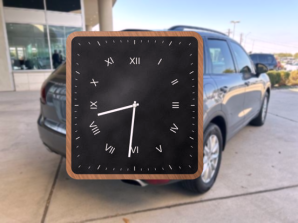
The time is 8h31
